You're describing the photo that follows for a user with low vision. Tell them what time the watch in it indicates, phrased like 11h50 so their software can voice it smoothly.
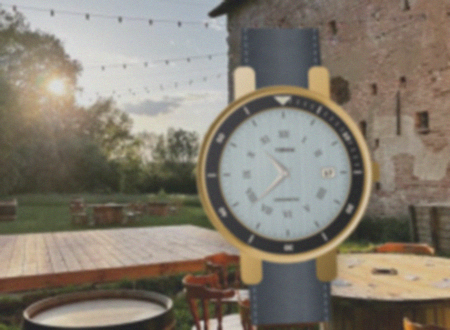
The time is 10h38
